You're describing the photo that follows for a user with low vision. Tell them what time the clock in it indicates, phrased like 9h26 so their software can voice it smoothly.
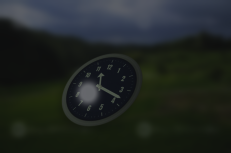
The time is 11h18
